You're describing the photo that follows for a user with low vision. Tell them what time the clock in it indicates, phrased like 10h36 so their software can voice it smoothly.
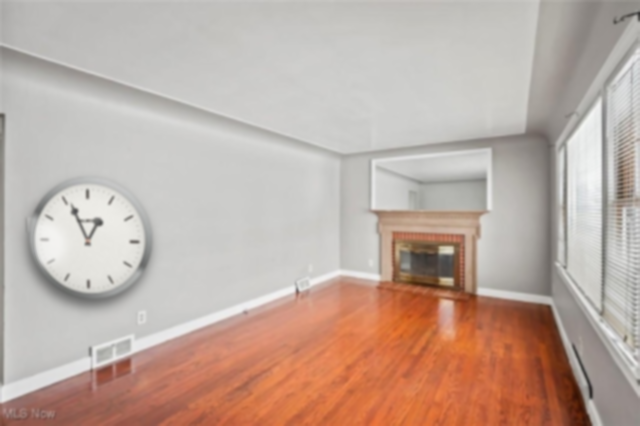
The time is 12h56
